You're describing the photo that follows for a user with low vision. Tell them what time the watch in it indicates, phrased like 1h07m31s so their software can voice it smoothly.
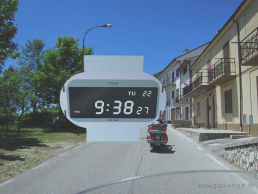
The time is 9h38m27s
